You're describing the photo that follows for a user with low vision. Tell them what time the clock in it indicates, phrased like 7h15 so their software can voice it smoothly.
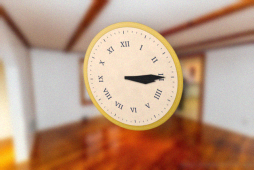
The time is 3h15
